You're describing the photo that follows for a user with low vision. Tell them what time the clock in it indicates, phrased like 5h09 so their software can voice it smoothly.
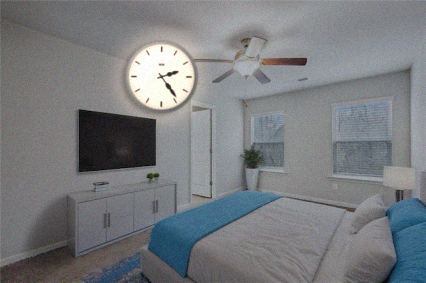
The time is 2h24
